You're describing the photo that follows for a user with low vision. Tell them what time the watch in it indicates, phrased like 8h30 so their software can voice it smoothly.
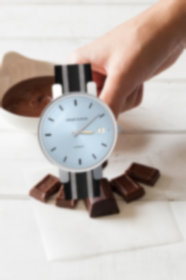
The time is 3h09
